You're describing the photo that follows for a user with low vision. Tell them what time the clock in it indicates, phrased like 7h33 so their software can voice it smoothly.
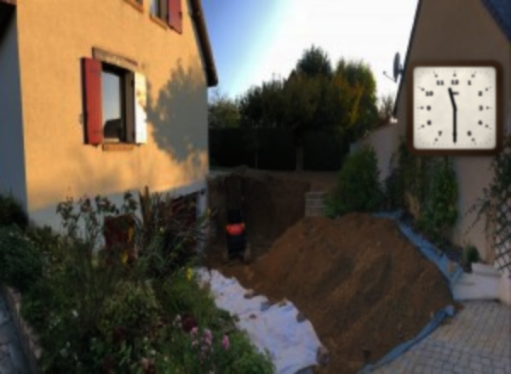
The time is 11h30
